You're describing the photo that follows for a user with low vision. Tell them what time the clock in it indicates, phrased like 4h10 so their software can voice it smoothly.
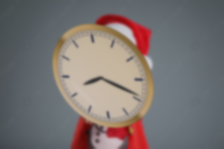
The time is 8h19
